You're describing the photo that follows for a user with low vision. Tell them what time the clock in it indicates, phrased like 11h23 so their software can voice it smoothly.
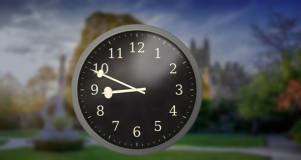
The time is 8h49
